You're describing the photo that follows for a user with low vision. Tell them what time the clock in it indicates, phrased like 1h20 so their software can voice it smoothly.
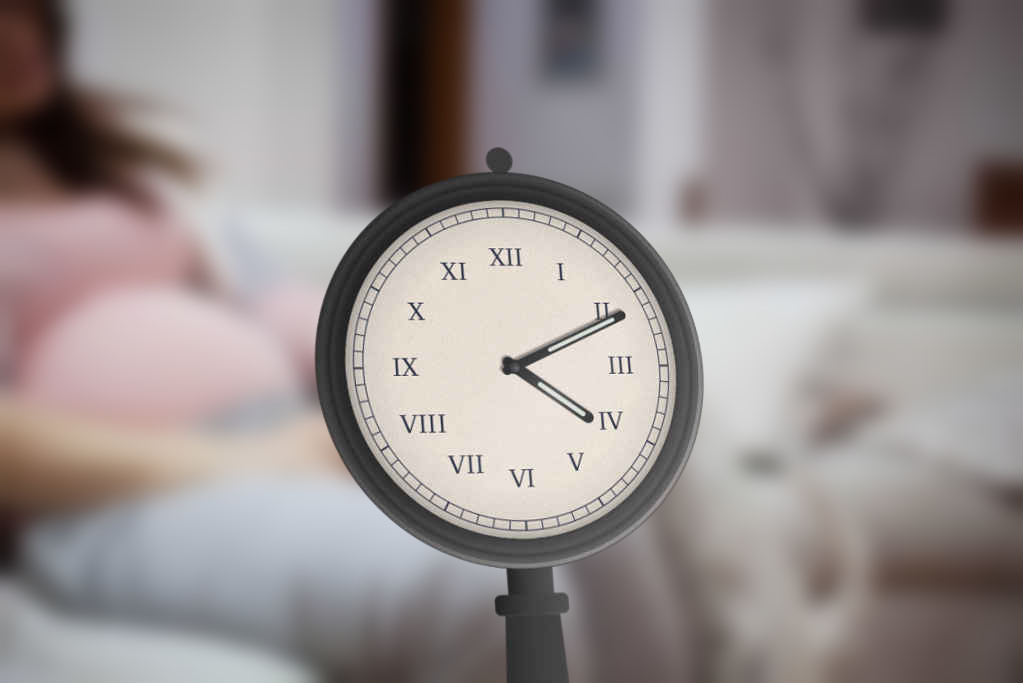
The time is 4h11
